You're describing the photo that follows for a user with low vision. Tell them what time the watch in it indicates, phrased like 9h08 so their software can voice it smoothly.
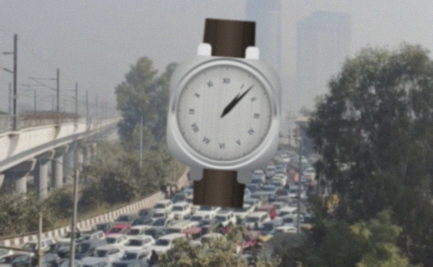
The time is 1h07
